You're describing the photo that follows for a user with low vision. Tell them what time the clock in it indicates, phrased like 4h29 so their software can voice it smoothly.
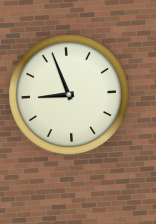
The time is 8h57
